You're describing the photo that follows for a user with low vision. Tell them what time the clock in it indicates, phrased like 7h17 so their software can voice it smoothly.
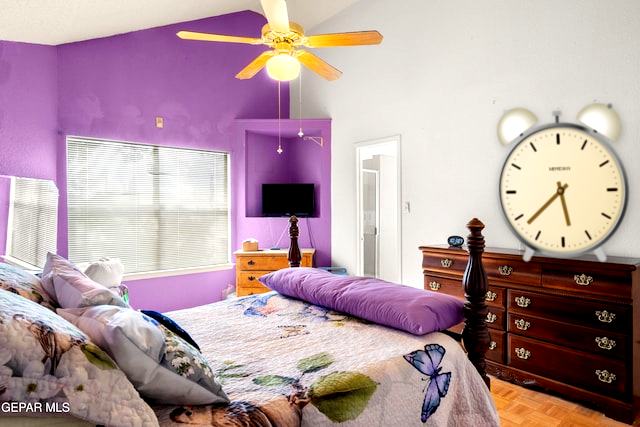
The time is 5h38
